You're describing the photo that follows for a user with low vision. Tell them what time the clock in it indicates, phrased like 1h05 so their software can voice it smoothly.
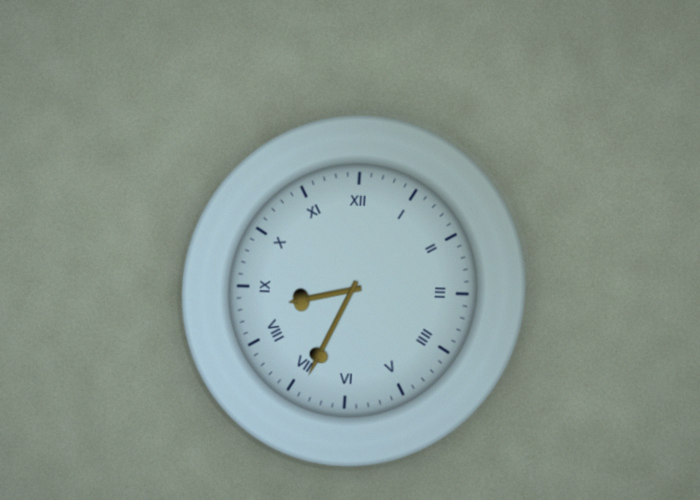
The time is 8h34
